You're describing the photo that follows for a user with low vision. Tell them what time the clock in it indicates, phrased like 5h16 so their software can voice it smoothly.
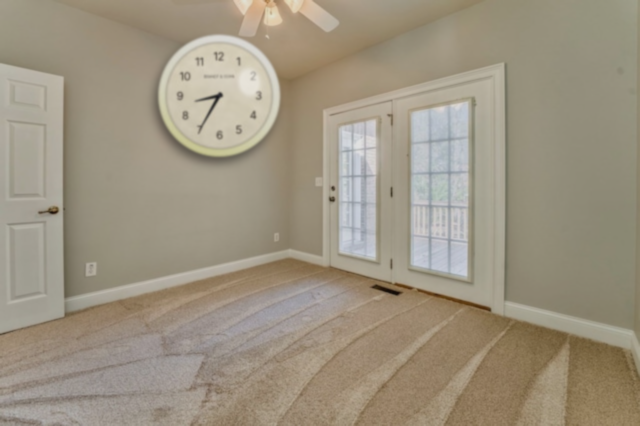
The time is 8h35
